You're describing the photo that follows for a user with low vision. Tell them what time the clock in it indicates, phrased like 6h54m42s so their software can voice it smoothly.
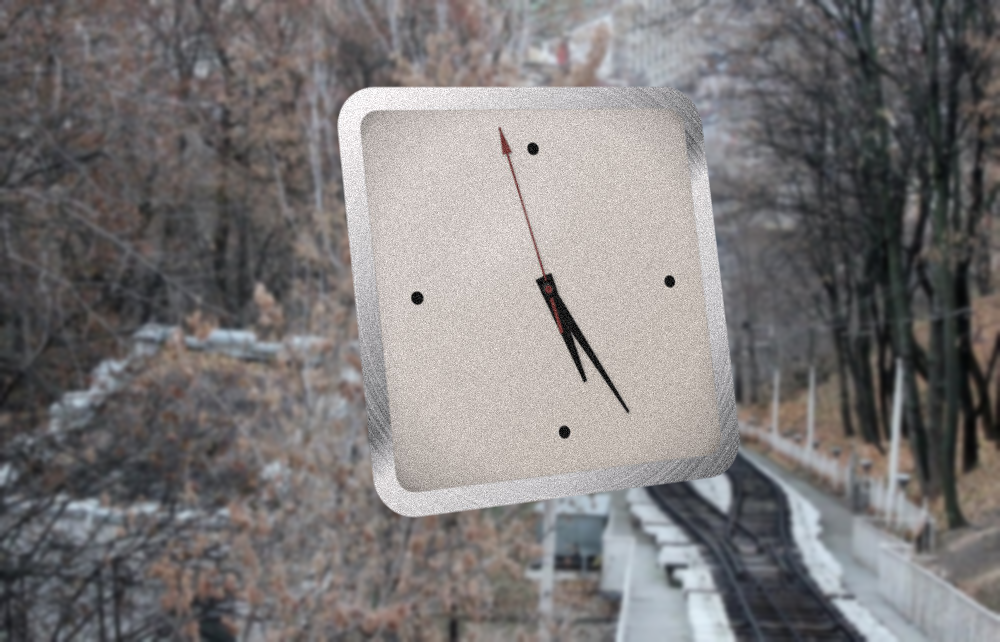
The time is 5h24m58s
